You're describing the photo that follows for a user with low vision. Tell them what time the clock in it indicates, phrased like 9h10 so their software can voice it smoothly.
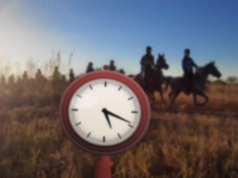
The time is 5h19
